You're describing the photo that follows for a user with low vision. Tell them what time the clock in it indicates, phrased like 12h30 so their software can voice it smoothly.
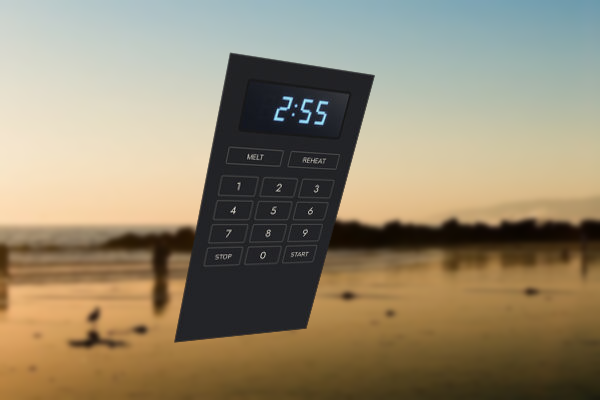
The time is 2h55
